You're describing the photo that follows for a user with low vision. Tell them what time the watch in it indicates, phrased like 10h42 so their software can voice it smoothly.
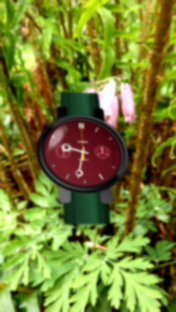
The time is 9h32
